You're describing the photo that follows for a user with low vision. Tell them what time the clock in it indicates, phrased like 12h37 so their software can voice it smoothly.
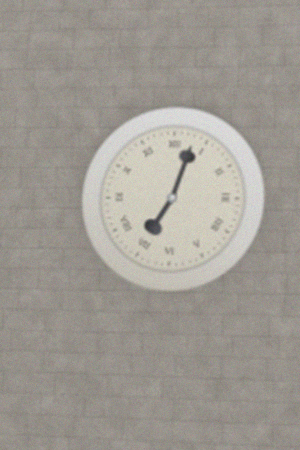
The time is 7h03
